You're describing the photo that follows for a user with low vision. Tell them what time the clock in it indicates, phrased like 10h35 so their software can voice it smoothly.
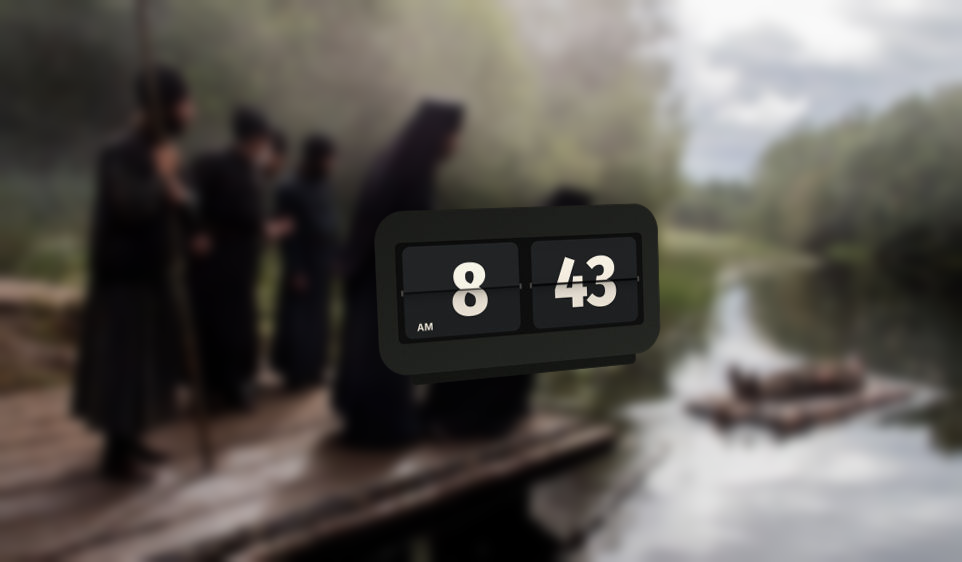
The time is 8h43
